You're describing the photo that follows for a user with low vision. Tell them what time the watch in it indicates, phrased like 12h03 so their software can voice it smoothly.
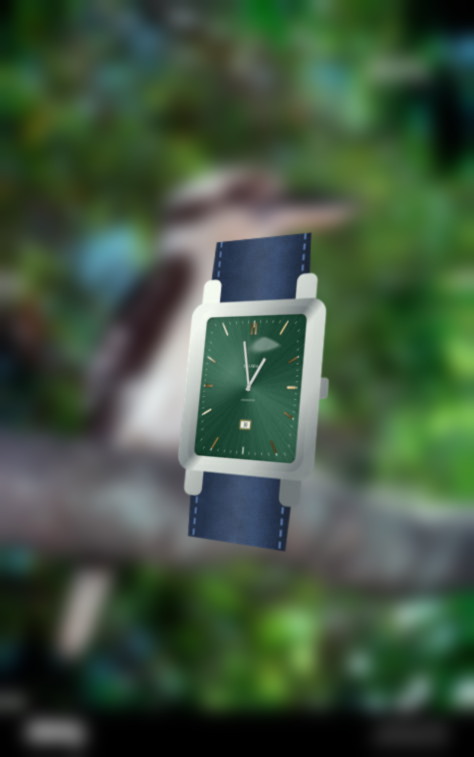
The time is 12h58
